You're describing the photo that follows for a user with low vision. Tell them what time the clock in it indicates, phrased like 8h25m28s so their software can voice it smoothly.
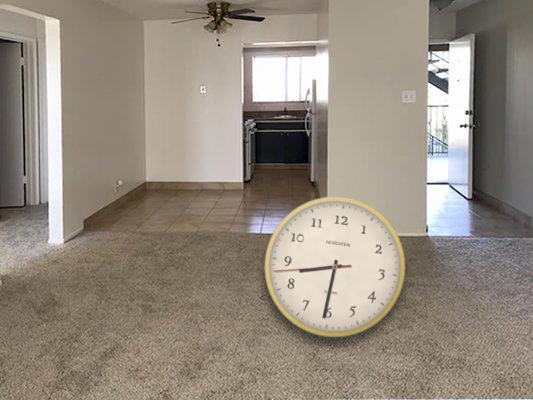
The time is 8h30m43s
